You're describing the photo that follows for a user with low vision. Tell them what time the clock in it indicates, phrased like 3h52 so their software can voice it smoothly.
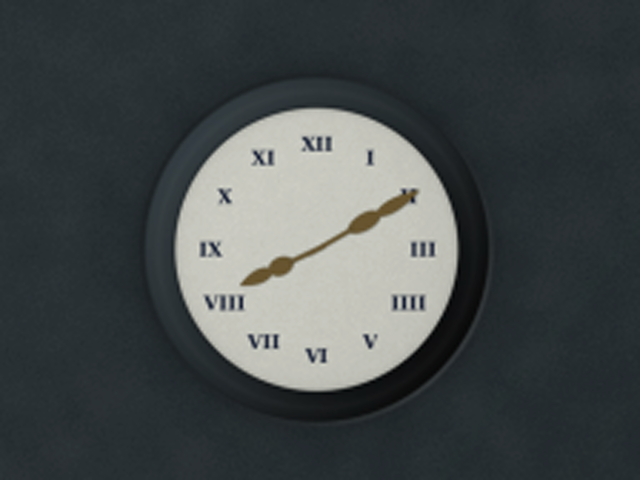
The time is 8h10
